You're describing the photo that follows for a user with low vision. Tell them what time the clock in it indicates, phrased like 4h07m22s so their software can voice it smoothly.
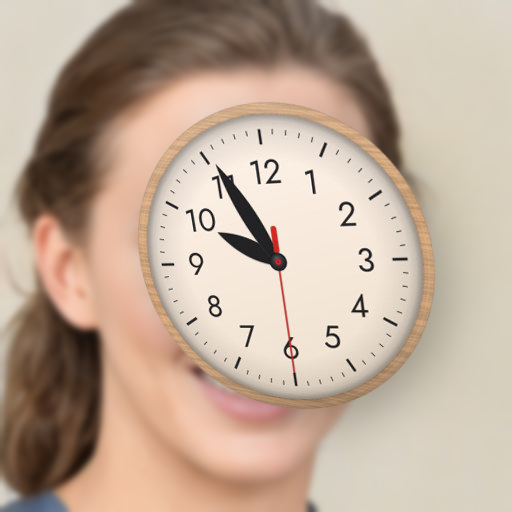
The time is 9h55m30s
